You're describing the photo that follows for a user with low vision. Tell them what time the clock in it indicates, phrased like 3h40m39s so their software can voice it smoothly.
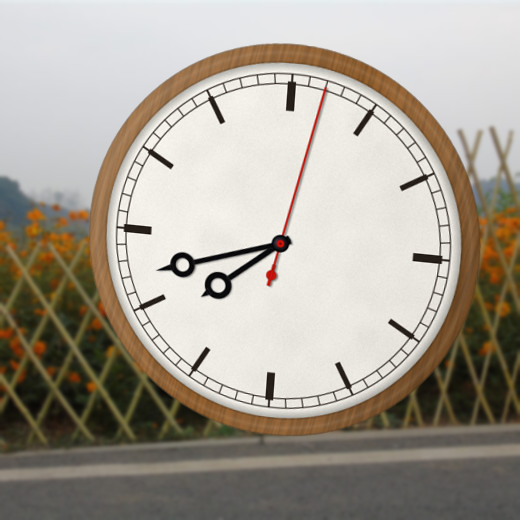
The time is 7h42m02s
